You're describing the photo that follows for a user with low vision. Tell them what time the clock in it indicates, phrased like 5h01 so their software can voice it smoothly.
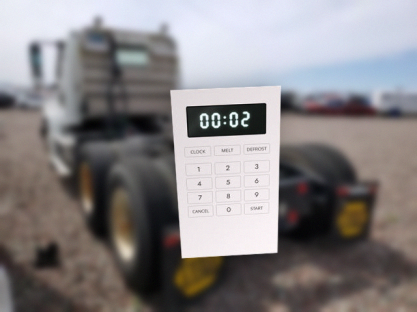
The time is 0h02
